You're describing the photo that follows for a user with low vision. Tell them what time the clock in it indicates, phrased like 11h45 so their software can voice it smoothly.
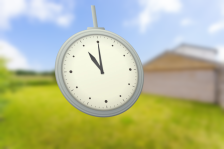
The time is 11h00
